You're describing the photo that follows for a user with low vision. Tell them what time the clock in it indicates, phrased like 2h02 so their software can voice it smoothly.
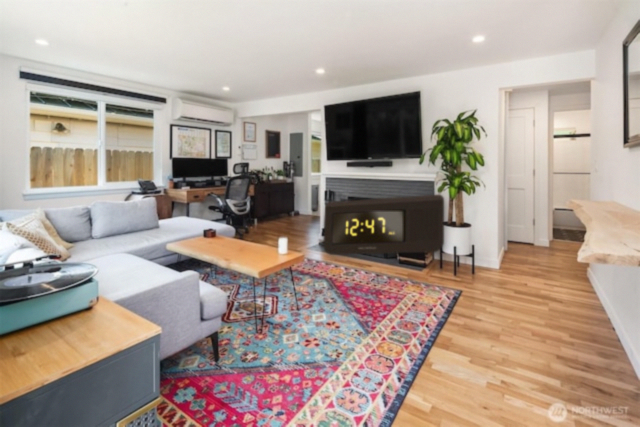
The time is 12h47
